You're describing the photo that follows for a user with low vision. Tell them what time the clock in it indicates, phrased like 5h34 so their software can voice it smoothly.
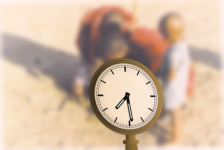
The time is 7h29
